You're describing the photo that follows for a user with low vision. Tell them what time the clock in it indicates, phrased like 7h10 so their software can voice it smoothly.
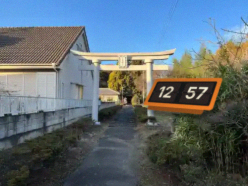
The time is 12h57
